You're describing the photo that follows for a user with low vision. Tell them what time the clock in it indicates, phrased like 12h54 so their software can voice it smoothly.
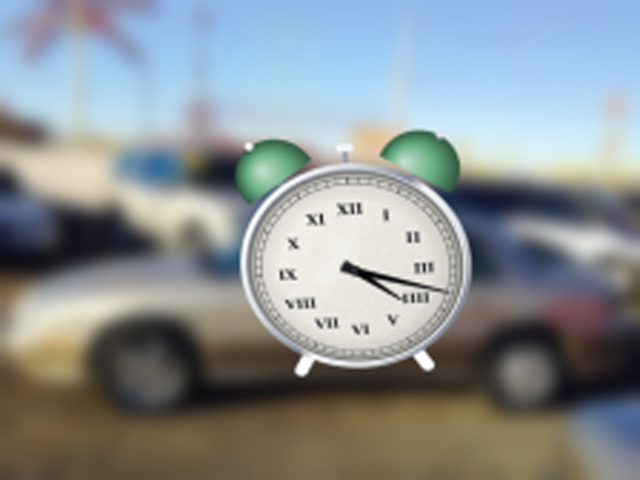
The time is 4h18
